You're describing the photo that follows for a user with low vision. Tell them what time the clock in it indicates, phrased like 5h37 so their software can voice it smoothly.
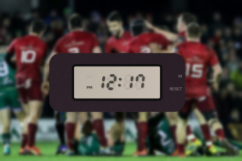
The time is 12h17
